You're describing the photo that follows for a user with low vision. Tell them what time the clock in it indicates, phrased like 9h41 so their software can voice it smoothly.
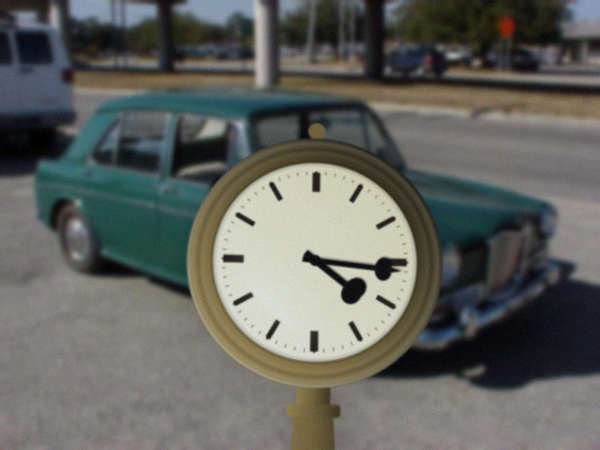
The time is 4h16
